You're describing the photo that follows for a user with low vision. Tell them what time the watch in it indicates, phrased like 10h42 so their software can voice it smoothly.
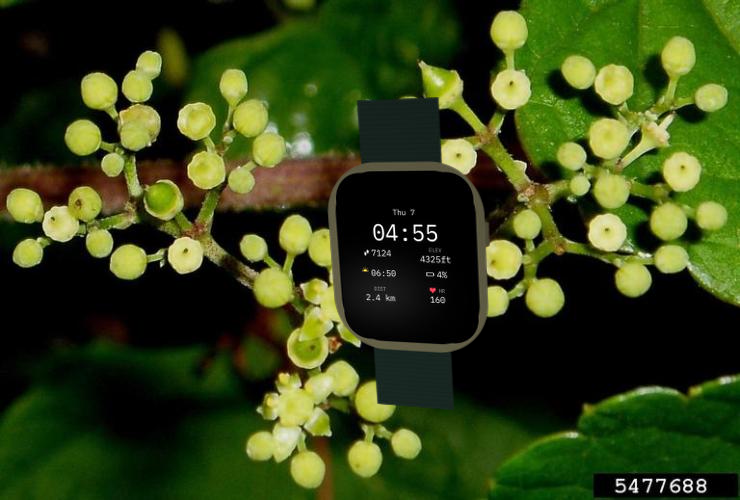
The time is 4h55
